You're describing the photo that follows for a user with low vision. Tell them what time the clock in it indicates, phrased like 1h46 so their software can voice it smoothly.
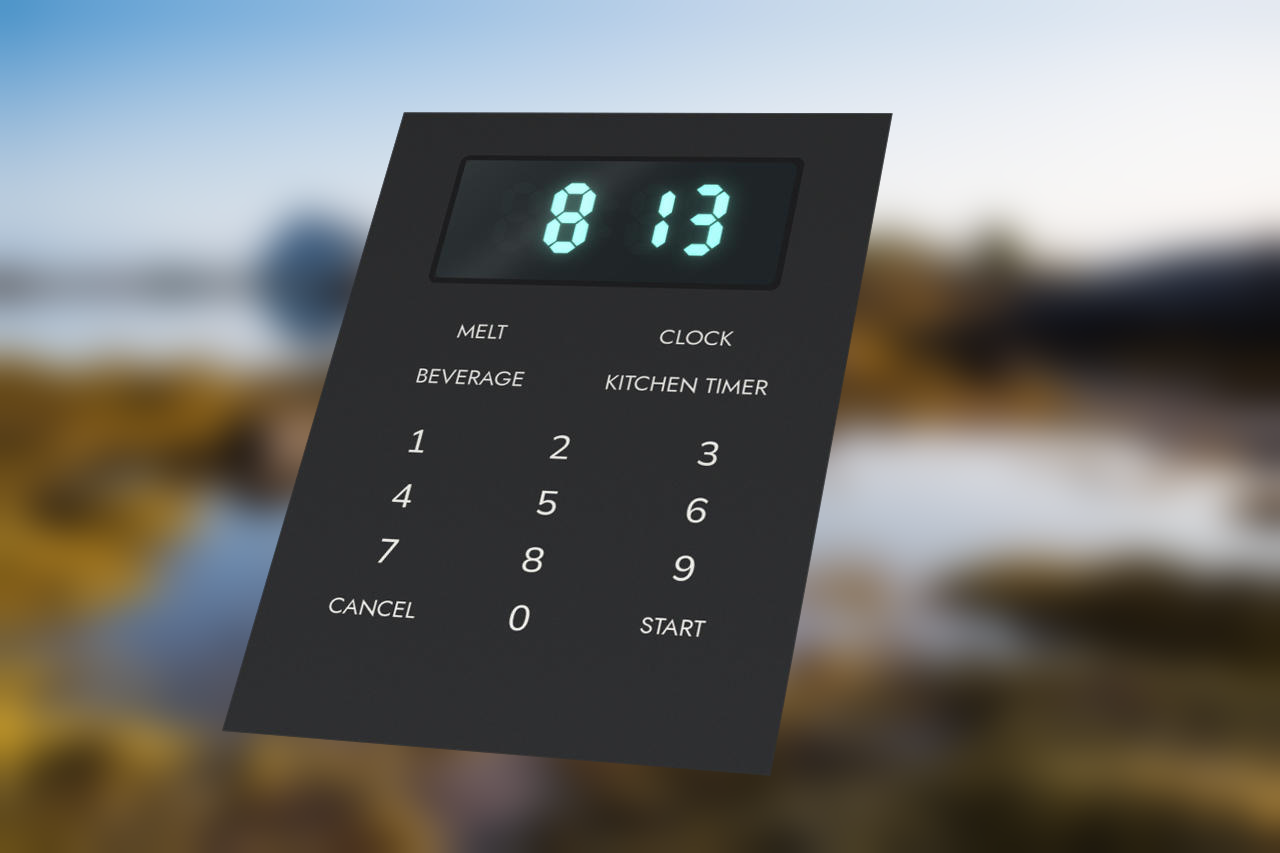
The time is 8h13
